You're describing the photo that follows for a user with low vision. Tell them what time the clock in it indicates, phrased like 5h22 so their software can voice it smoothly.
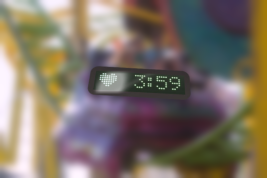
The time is 3h59
